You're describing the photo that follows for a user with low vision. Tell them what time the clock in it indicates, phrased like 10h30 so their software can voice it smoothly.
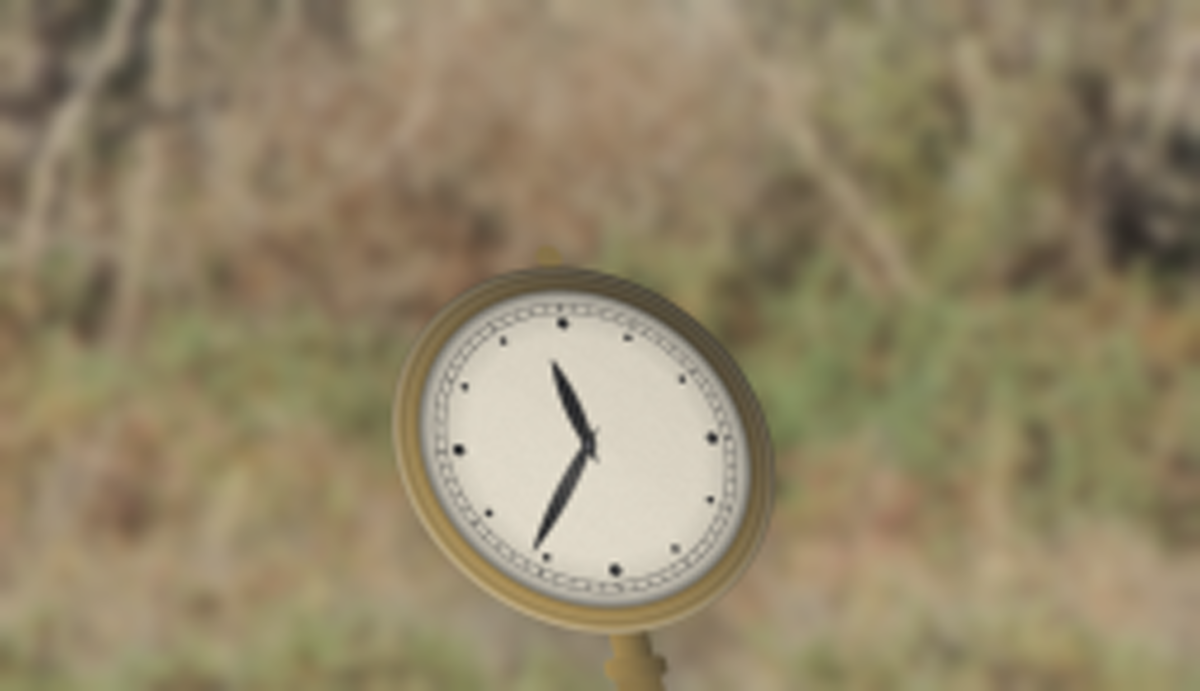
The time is 11h36
